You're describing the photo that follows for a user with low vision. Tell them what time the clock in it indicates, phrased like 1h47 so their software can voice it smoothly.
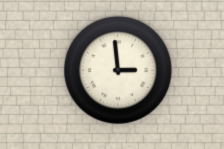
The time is 2h59
